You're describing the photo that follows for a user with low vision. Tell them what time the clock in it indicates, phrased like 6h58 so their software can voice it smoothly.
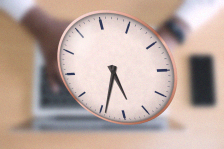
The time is 5h34
